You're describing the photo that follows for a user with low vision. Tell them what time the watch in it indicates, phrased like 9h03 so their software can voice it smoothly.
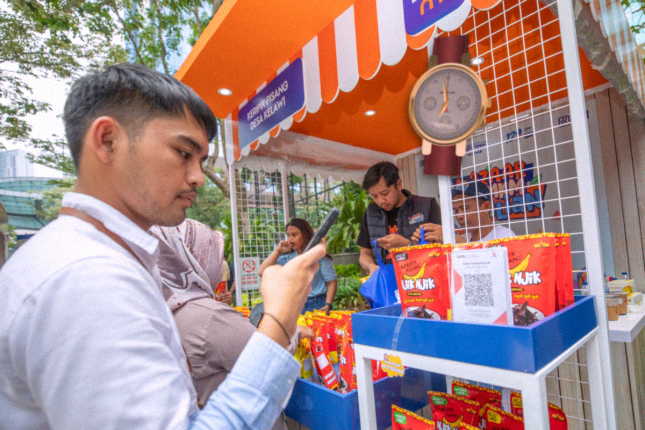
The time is 6h58
